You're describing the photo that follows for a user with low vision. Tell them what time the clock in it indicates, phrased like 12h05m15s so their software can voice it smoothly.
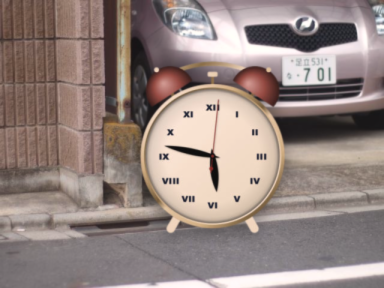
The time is 5h47m01s
